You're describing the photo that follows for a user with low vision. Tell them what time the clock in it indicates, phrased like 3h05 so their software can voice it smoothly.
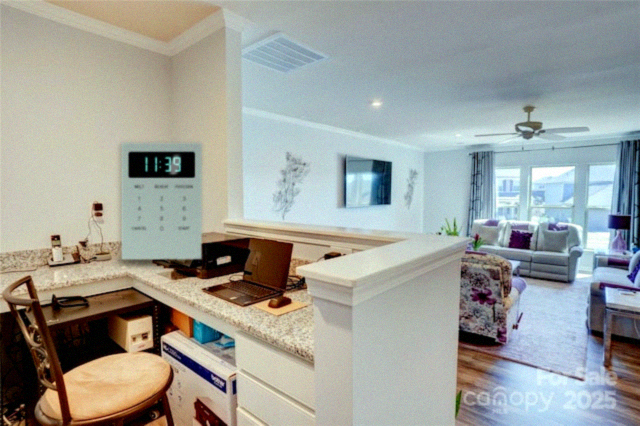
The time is 11h39
